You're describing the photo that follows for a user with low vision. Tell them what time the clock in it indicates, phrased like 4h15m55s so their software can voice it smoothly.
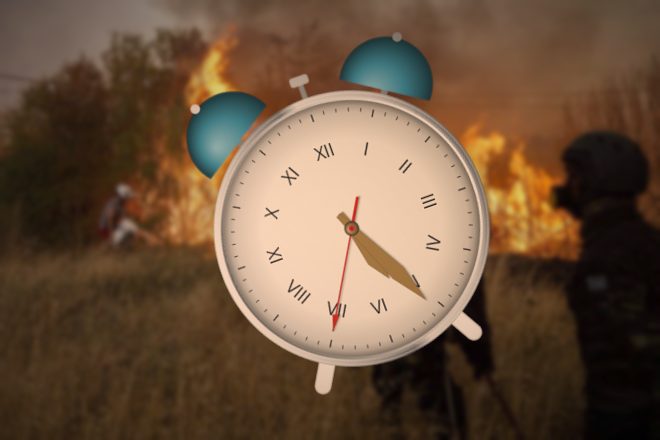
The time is 5h25m35s
